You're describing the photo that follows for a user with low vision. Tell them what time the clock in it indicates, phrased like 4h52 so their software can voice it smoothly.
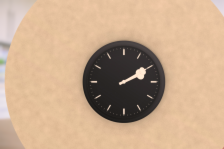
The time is 2h10
